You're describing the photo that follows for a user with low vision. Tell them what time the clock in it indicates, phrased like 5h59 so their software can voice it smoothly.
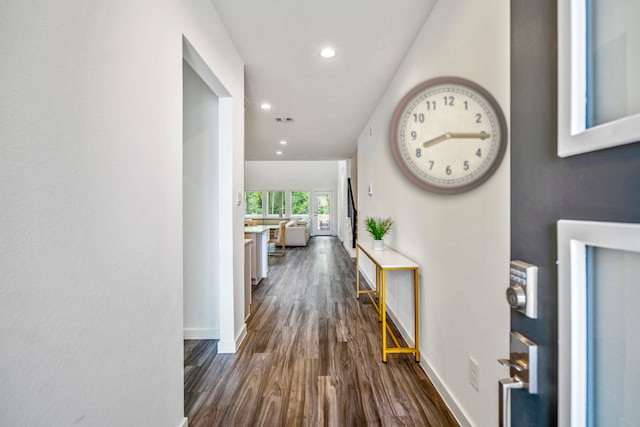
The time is 8h15
